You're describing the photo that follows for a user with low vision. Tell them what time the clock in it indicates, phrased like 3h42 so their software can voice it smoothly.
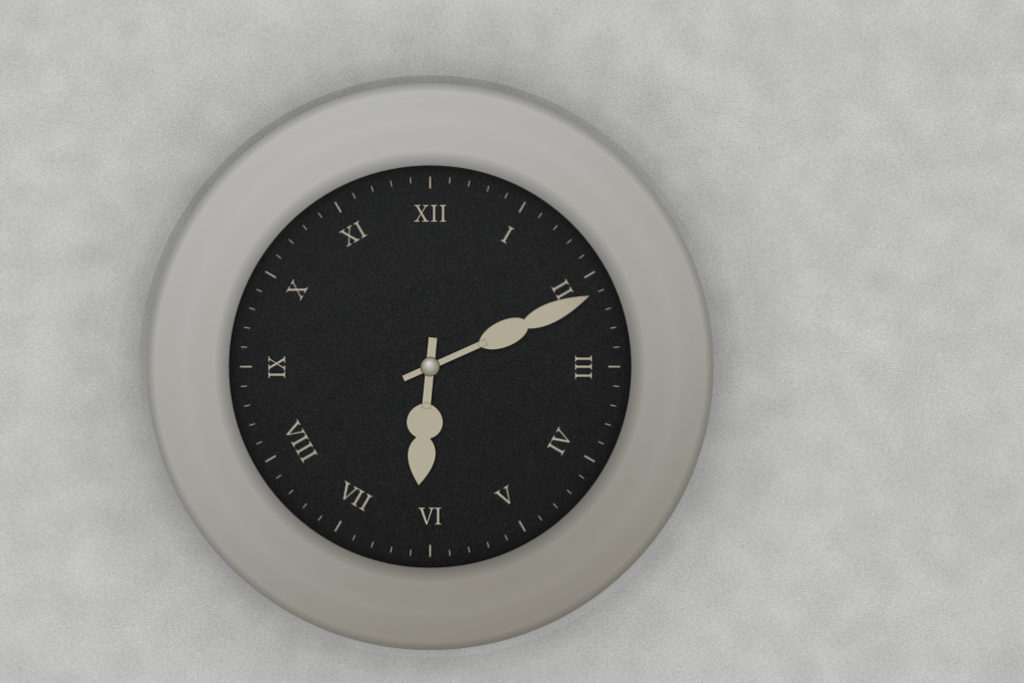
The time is 6h11
